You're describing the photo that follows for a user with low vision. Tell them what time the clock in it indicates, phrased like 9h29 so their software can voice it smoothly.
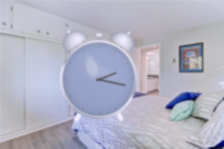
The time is 2h17
